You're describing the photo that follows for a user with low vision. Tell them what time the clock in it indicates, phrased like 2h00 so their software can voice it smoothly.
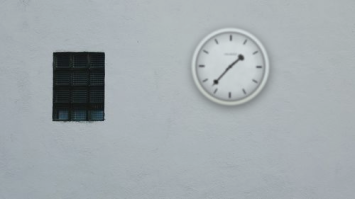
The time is 1h37
